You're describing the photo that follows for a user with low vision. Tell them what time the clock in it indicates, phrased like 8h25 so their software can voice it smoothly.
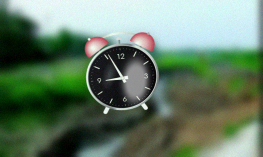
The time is 8h56
